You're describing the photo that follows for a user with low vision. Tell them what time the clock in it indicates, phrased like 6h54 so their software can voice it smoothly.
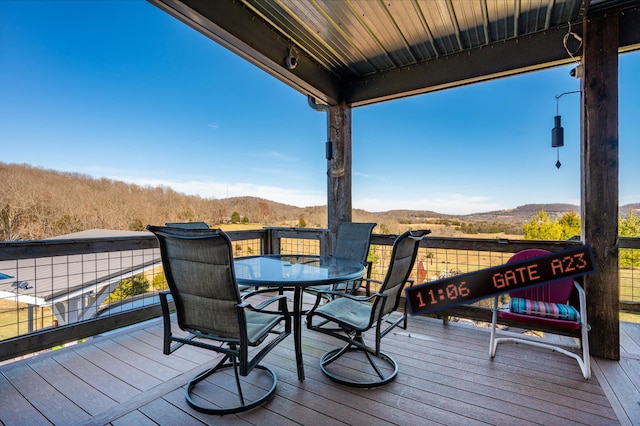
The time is 11h06
